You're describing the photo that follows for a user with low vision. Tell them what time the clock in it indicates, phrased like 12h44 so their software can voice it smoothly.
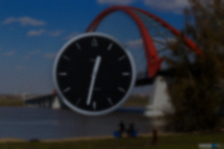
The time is 12h32
